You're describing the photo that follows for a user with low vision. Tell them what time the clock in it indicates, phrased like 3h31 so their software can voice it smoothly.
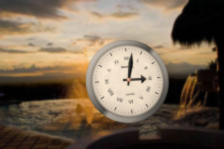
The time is 3h02
